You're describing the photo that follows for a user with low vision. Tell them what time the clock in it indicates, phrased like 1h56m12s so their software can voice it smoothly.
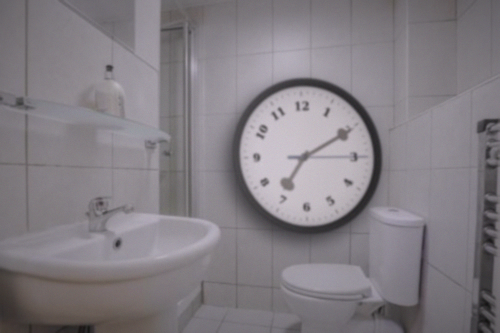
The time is 7h10m15s
